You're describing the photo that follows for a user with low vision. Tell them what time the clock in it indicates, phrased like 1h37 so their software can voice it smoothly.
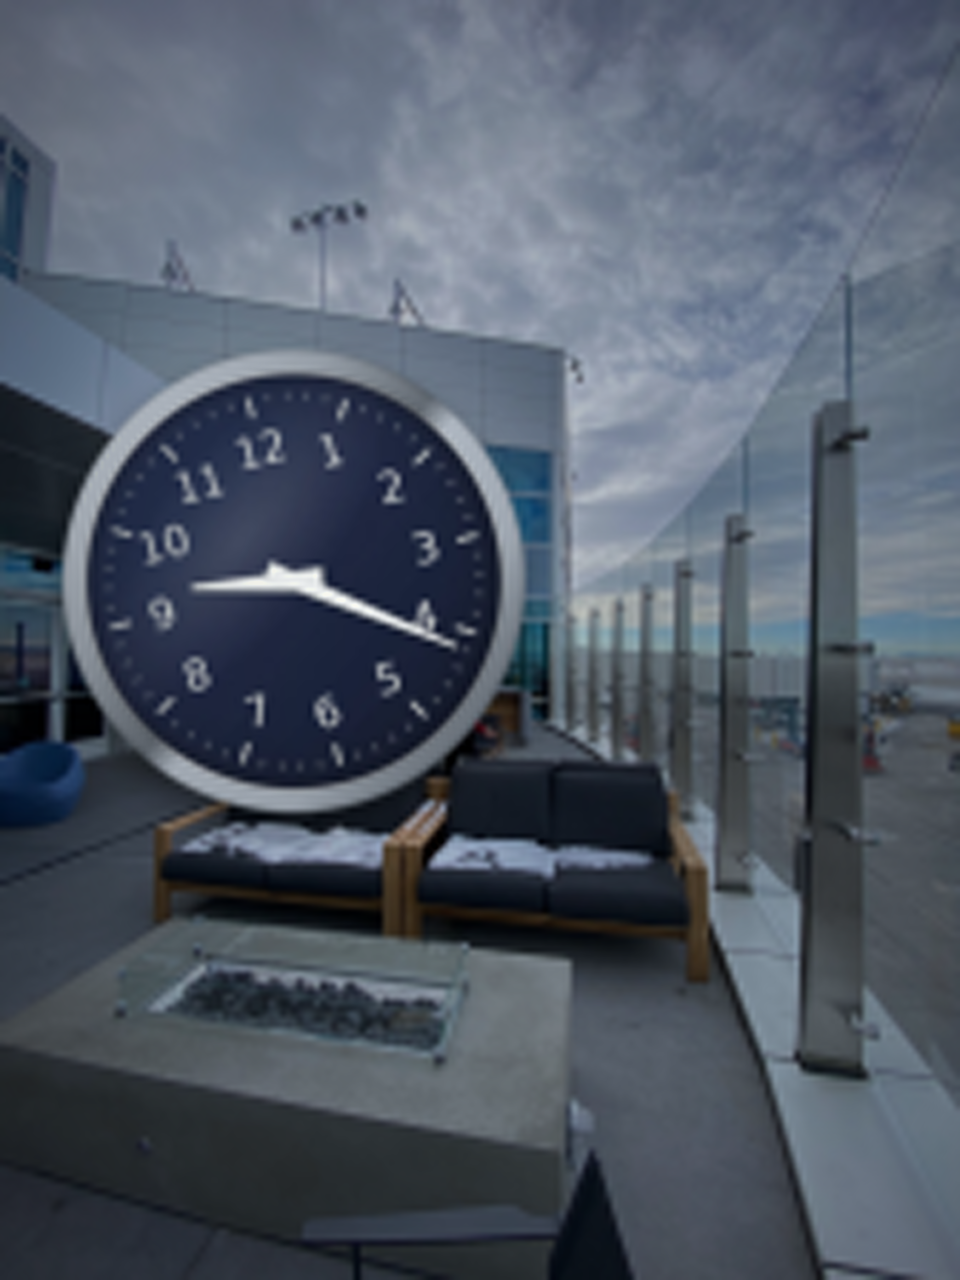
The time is 9h21
